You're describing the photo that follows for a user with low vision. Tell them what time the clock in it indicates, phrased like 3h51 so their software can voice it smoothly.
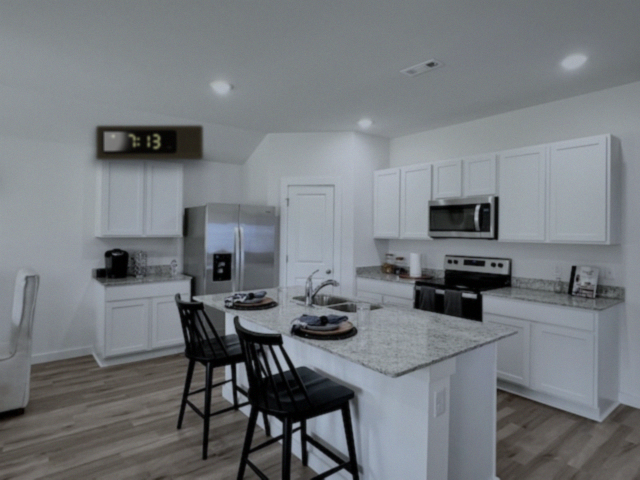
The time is 7h13
